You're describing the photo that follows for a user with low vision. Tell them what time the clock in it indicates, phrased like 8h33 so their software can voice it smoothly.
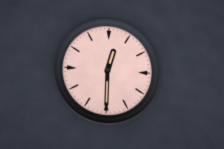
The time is 12h30
